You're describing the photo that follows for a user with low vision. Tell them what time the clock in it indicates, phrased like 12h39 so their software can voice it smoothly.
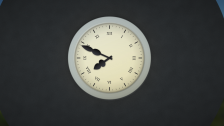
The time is 7h49
